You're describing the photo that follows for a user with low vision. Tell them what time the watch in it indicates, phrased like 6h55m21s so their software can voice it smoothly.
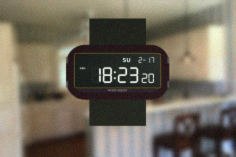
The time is 18h23m20s
